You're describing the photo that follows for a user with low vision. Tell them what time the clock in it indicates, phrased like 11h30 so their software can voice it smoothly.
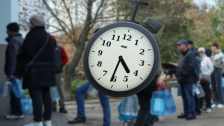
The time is 4h31
